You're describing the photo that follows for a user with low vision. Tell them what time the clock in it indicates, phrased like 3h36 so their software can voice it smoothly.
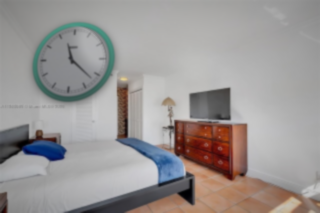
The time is 11h22
